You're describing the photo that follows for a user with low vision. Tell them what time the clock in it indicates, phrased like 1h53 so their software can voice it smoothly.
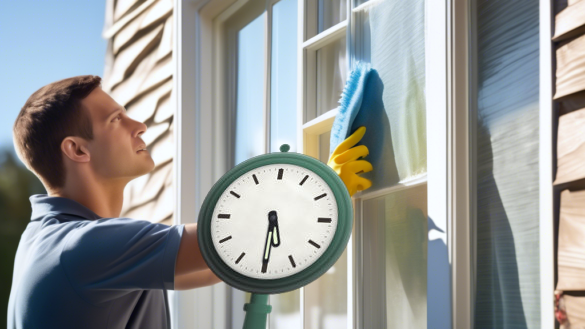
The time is 5h30
